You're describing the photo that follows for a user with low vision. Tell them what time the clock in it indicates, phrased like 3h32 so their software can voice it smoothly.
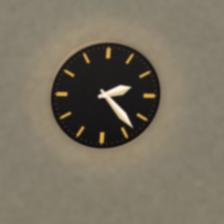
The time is 2h23
